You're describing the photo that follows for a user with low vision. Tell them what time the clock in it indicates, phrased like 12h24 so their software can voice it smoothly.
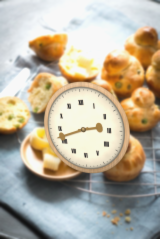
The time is 2h42
